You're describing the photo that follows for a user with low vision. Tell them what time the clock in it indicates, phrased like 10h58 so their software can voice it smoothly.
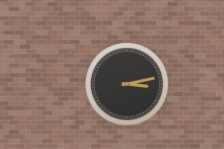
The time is 3h13
